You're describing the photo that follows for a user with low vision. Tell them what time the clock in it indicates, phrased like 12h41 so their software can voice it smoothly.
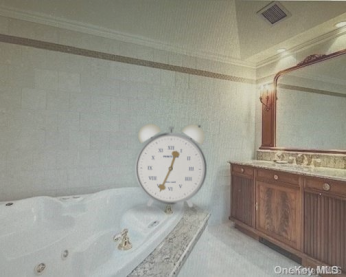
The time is 12h34
